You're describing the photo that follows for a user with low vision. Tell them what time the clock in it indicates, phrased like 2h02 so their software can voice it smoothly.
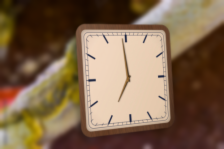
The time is 6h59
